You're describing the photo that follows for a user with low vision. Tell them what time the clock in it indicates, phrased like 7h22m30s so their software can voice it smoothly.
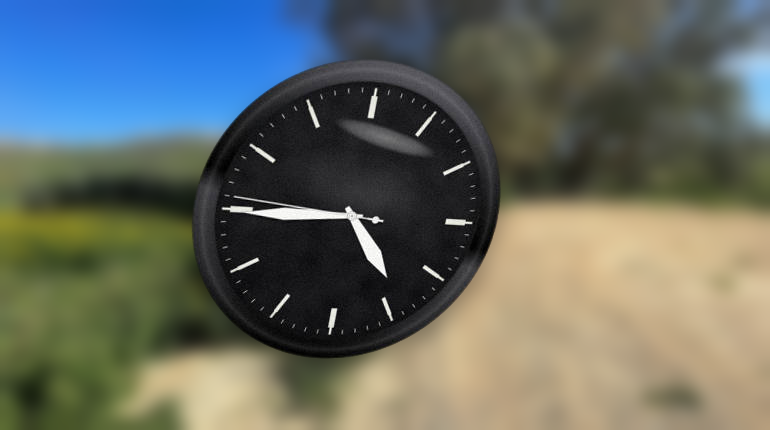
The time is 4h44m46s
